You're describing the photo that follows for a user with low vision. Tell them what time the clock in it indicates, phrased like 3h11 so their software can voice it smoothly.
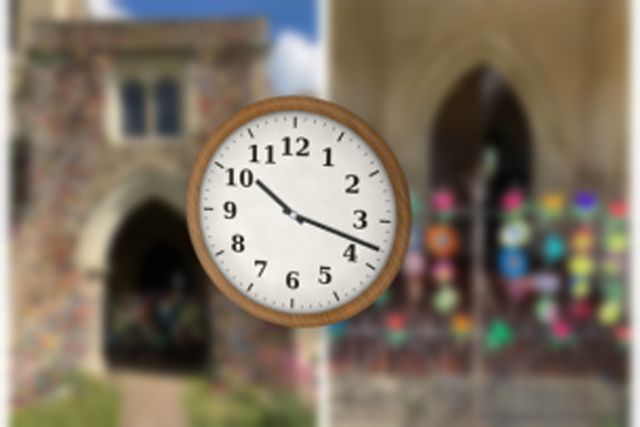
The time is 10h18
